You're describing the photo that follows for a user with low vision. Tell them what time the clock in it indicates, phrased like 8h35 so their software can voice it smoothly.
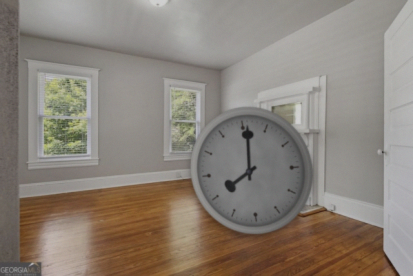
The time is 8h01
